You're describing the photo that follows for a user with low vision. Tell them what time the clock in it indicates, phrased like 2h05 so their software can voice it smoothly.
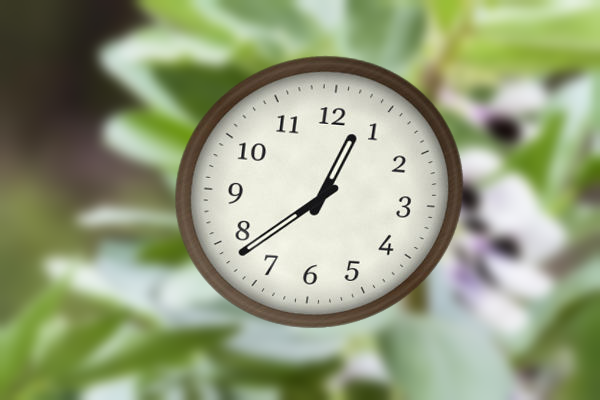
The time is 12h38
